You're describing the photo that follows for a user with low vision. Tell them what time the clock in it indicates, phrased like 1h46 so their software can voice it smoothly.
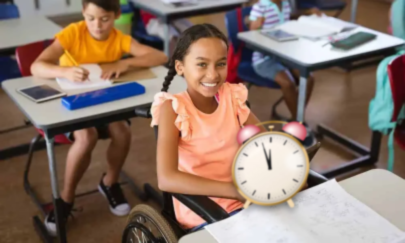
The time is 11h57
